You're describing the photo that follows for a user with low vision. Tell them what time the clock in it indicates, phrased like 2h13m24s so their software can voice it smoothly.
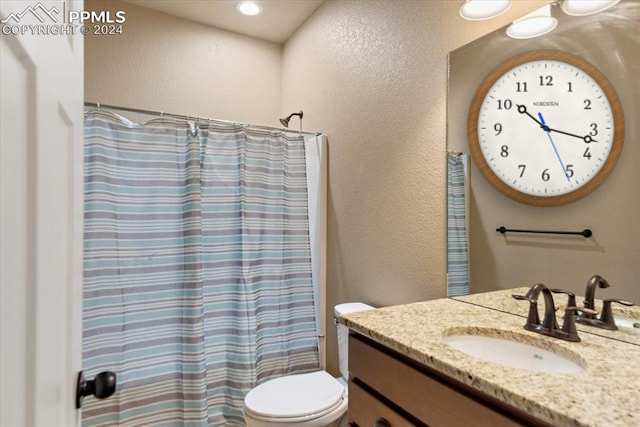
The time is 10h17m26s
